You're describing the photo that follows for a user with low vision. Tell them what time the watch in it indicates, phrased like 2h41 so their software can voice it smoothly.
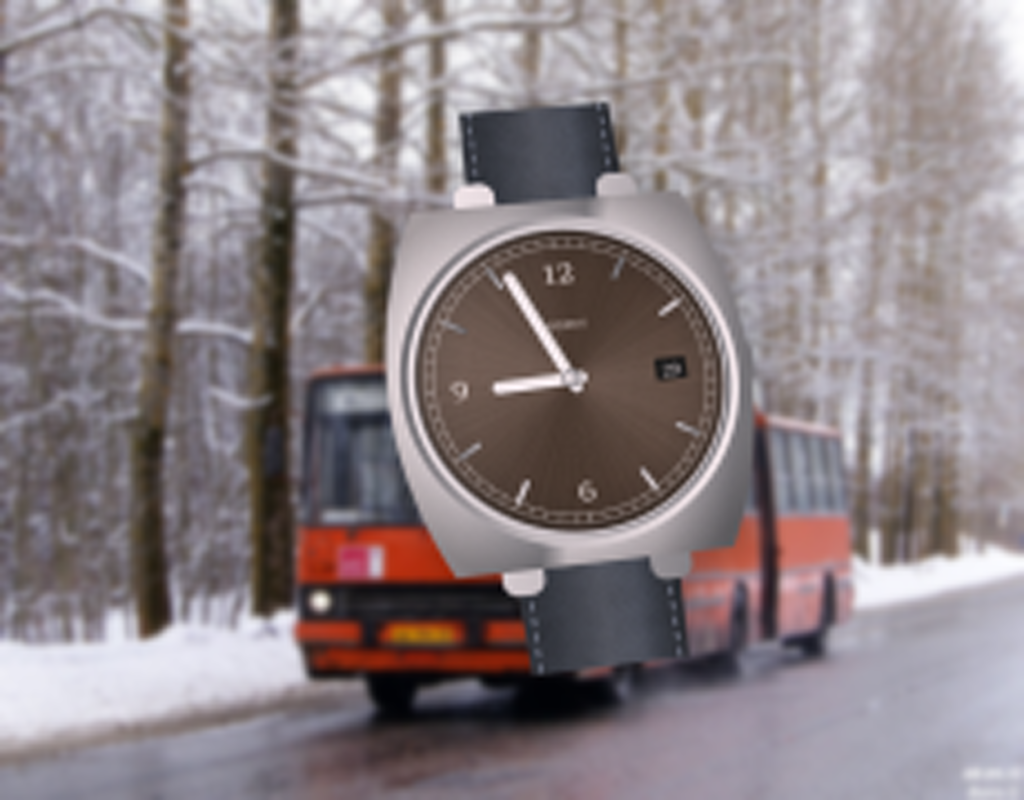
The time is 8h56
